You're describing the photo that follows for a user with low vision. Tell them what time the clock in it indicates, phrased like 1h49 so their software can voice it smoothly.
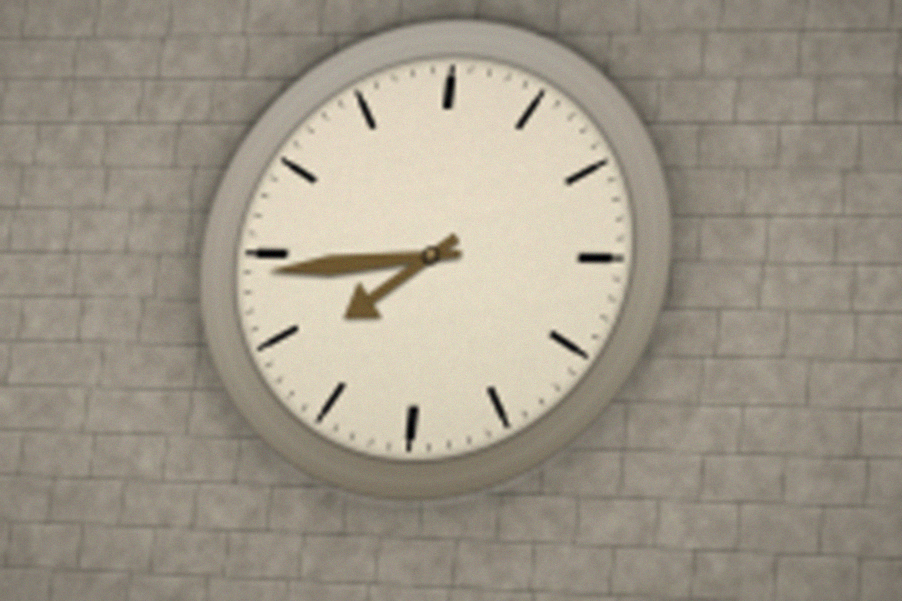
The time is 7h44
